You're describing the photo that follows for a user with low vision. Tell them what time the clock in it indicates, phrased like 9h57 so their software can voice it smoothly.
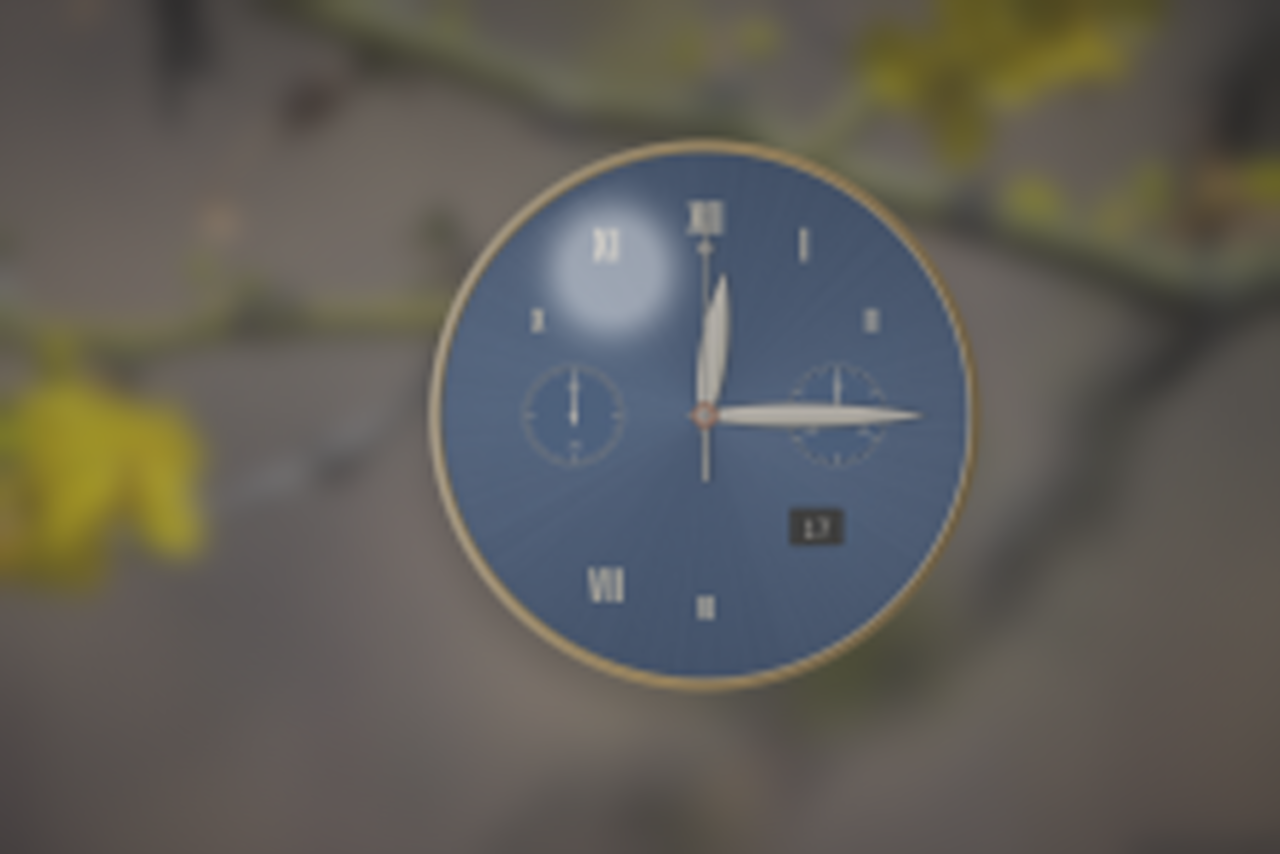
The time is 12h15
